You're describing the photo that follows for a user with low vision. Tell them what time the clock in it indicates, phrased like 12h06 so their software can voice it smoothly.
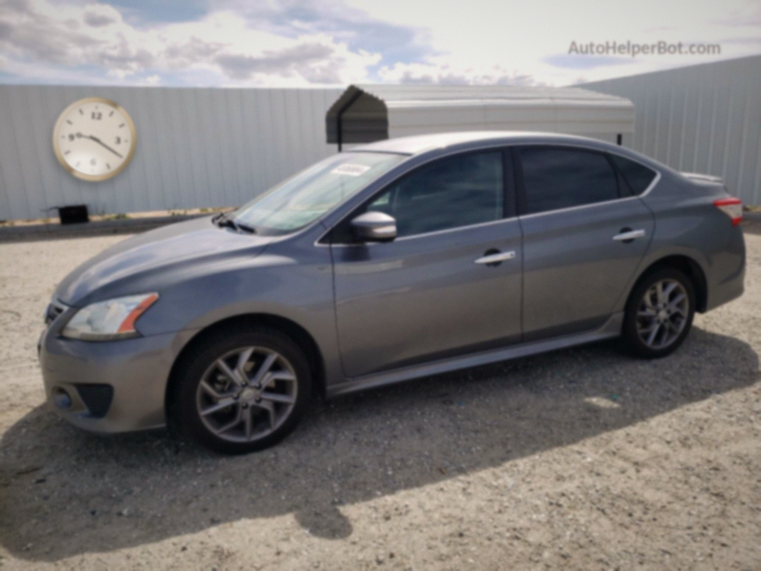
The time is 9h20
